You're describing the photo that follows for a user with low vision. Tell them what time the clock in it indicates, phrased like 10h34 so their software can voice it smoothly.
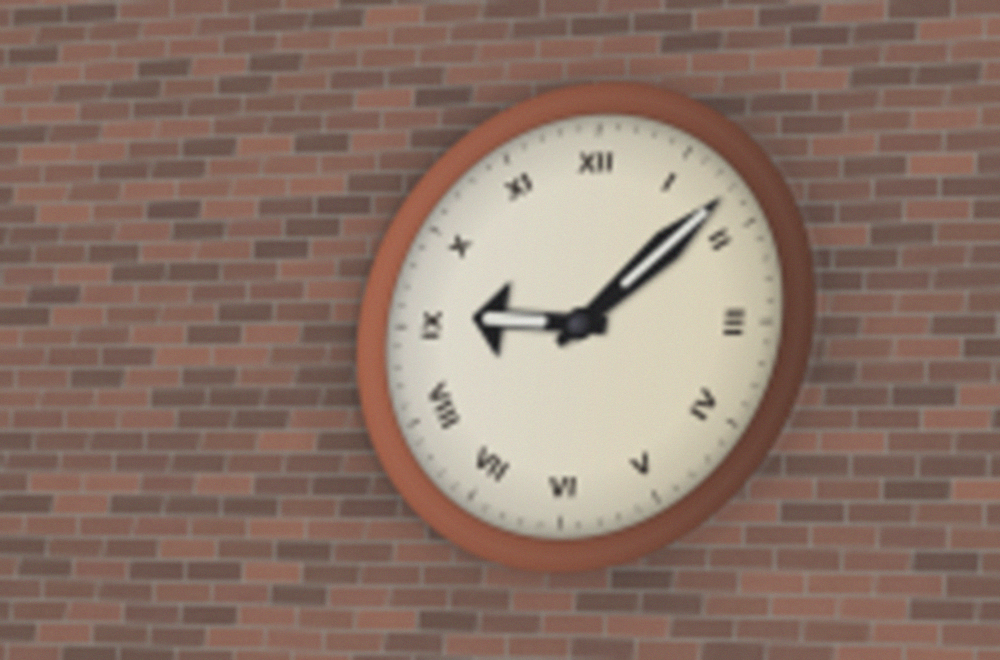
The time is 9h08
